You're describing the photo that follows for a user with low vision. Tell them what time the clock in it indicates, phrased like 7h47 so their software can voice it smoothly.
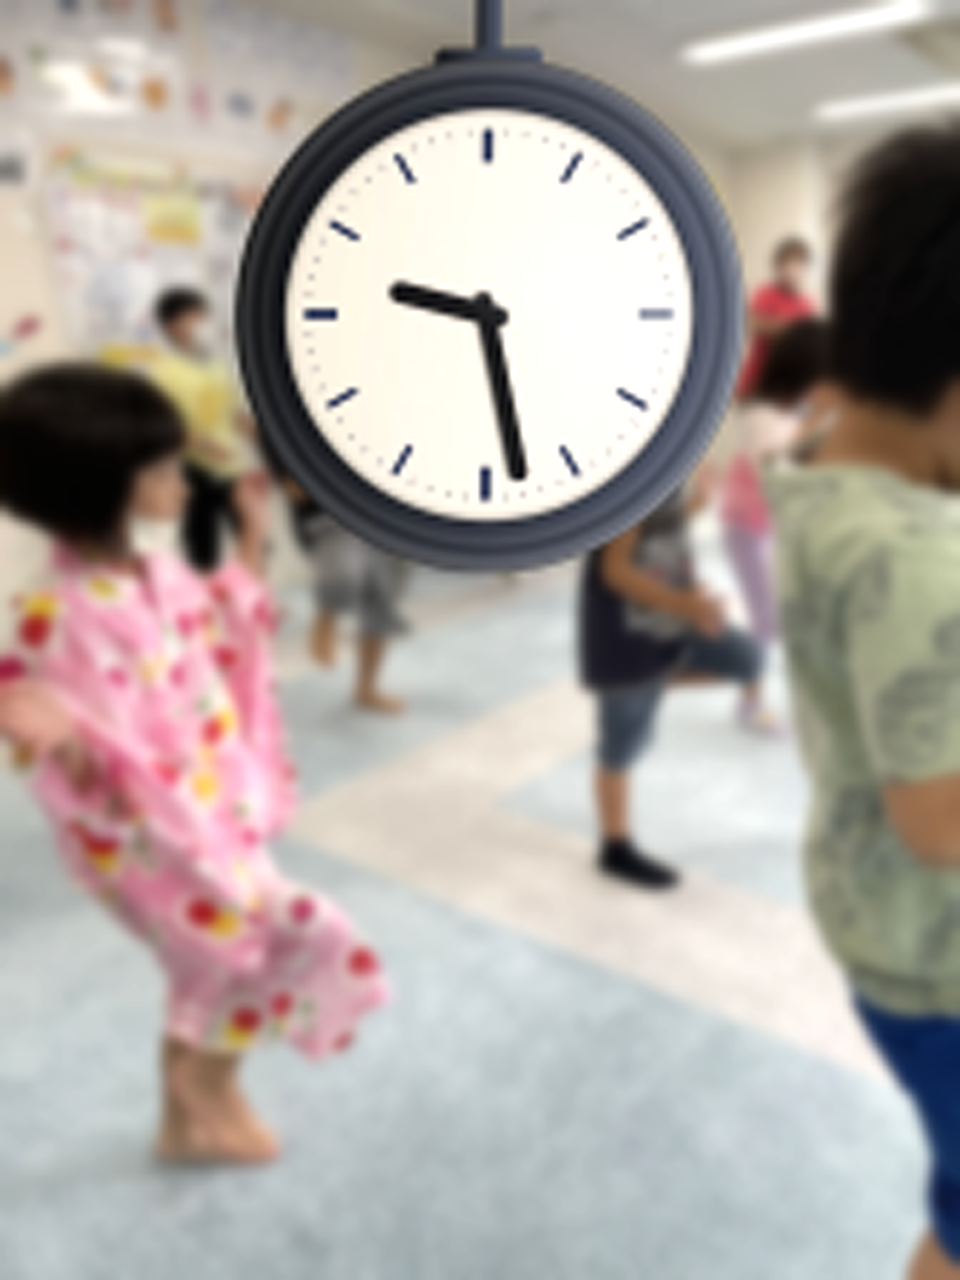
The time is 9h28
